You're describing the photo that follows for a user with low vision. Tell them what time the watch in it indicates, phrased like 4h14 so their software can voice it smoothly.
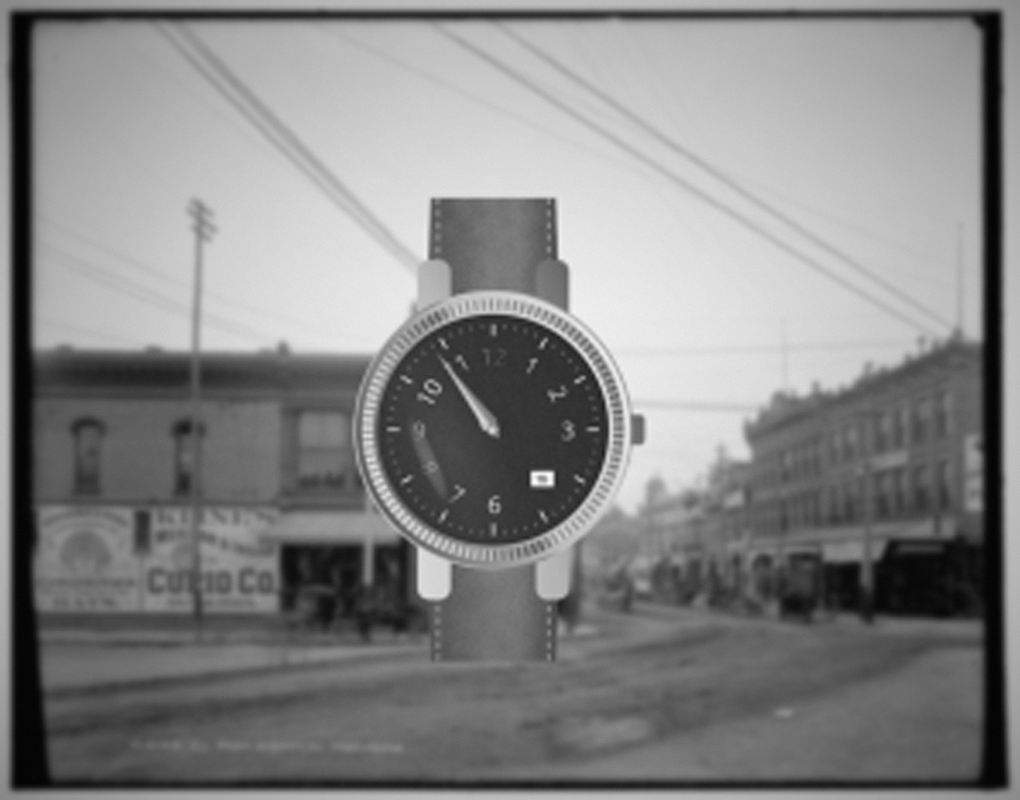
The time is 10h54
